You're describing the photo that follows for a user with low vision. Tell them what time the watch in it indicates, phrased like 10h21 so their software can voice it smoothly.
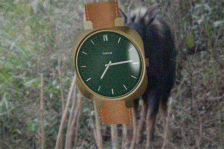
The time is 7h14
